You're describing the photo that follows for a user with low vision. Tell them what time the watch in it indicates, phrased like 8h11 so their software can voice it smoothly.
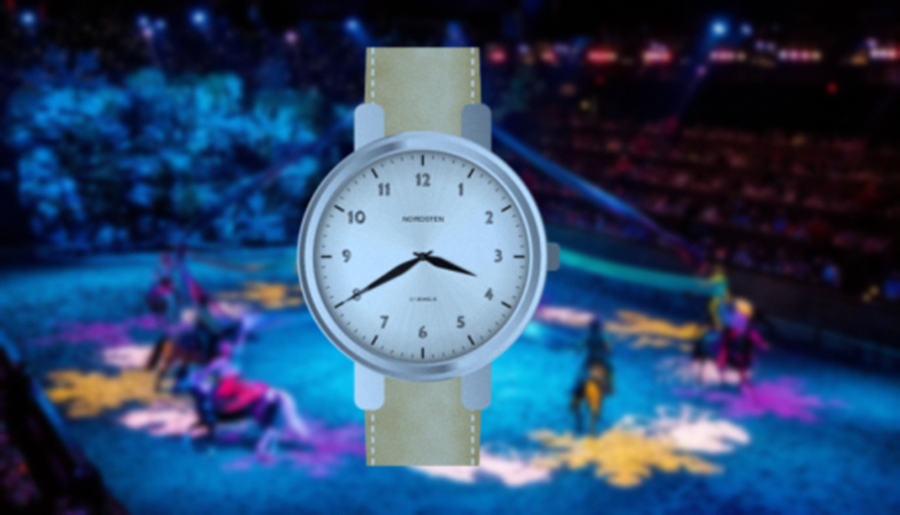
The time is 3h40
